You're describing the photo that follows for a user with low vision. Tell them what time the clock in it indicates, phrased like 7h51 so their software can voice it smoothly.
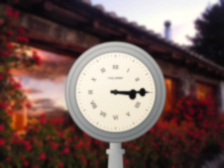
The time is 3h15
